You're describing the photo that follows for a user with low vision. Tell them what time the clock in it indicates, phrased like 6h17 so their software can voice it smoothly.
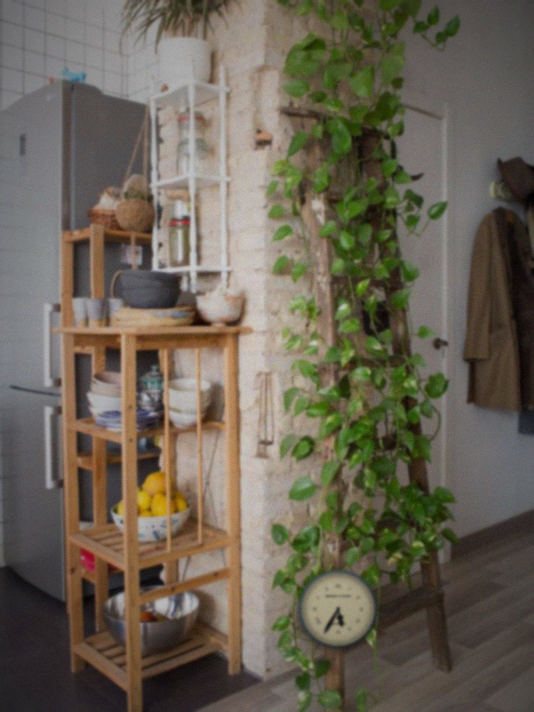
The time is 5h35
